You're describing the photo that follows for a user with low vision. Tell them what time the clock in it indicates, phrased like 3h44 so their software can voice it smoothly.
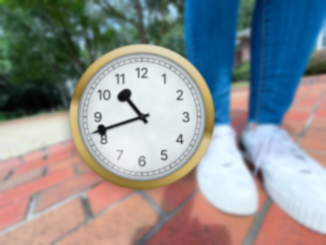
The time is 10h42
